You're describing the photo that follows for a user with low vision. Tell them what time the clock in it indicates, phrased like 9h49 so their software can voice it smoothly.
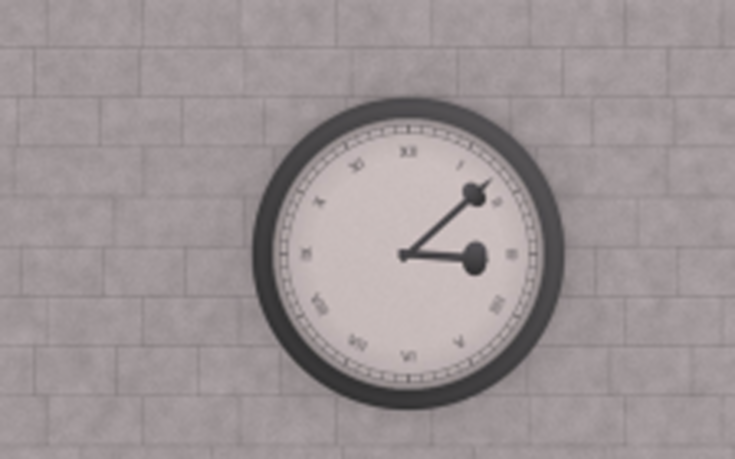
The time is 3h08
